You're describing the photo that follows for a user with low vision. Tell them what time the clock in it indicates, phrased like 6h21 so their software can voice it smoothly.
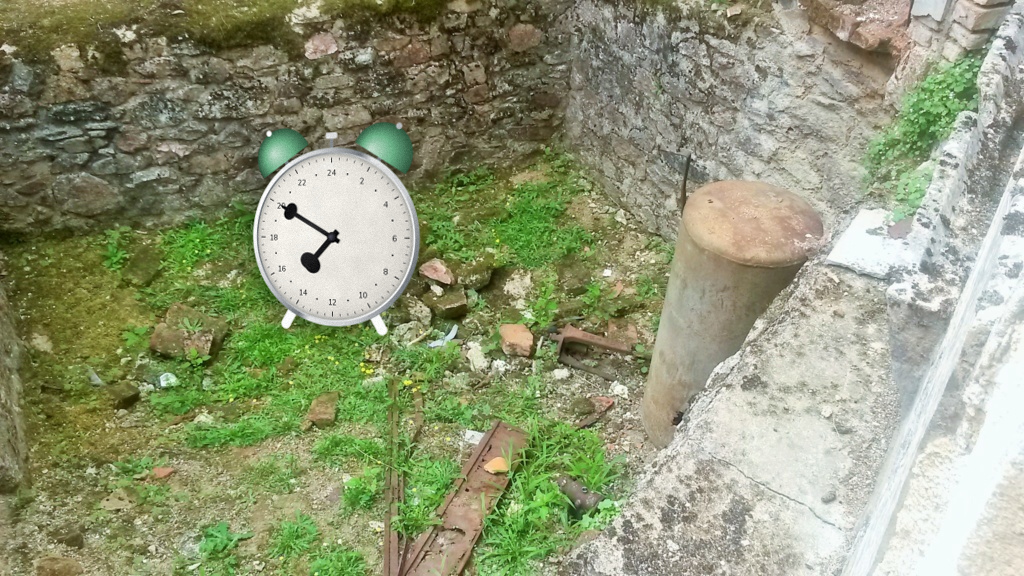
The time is 14h50
